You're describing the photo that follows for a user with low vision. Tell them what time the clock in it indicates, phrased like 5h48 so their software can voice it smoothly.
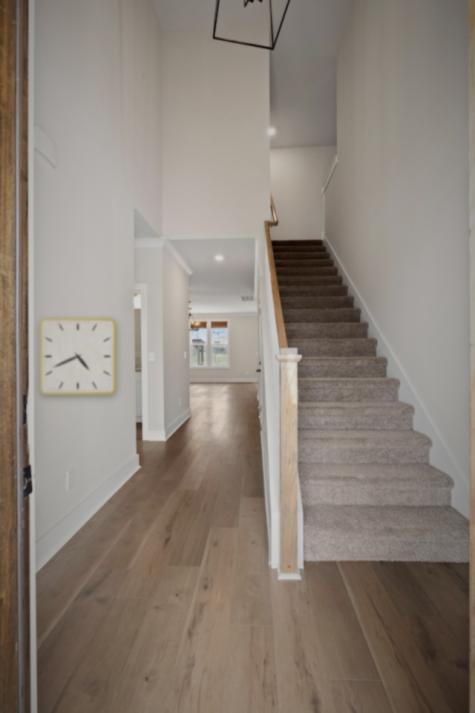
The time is 4h41
